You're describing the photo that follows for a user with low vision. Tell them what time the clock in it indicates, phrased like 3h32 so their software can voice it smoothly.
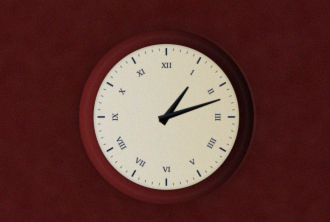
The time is 1h12
